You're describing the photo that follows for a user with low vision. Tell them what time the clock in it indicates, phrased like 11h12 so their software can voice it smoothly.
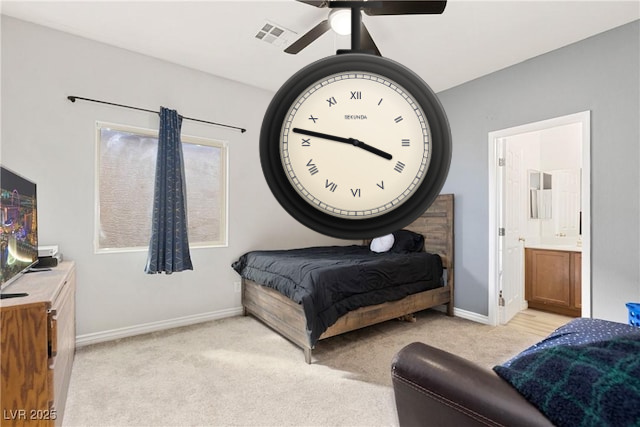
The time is 3h47
